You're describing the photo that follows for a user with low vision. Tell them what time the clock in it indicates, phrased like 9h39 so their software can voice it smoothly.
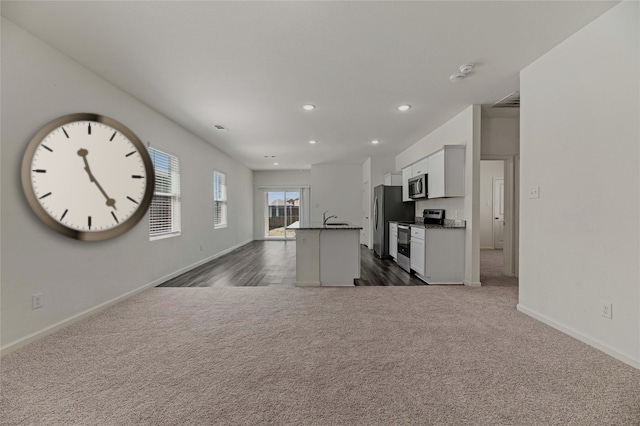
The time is 11h24
